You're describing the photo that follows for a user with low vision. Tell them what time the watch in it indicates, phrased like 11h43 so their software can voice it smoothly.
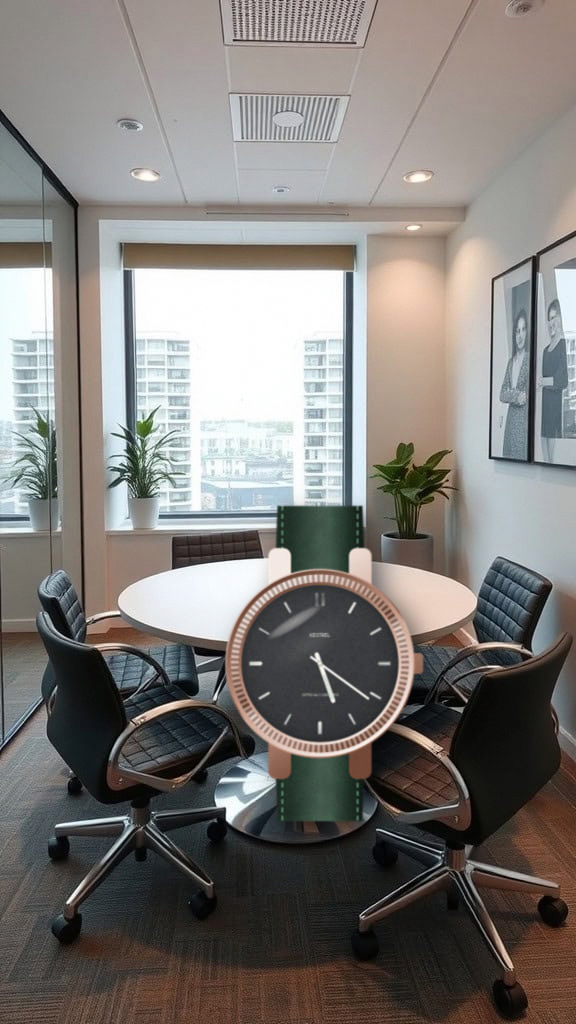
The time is 5h21
